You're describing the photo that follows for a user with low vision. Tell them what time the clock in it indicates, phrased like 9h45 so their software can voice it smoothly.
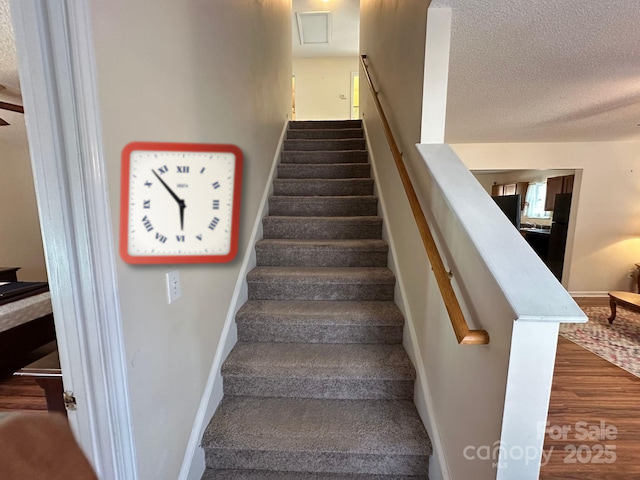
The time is 5h53
